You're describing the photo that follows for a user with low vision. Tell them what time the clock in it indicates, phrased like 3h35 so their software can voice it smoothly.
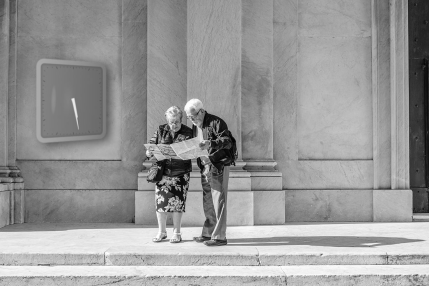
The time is 5h28
